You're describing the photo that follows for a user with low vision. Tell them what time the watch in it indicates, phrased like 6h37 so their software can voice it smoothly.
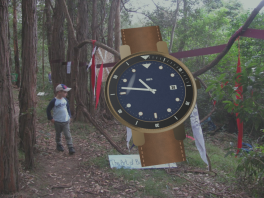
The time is 10h47
